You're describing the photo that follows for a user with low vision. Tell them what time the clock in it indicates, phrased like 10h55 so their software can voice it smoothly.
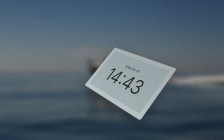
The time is 14h43
